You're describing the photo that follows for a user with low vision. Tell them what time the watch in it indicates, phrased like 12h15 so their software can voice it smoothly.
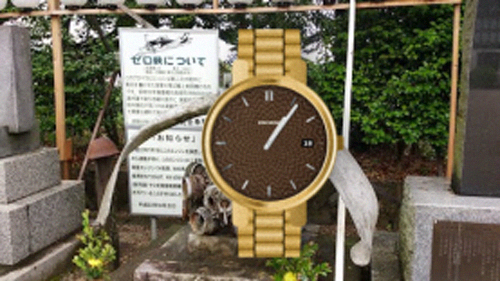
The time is 1h06
